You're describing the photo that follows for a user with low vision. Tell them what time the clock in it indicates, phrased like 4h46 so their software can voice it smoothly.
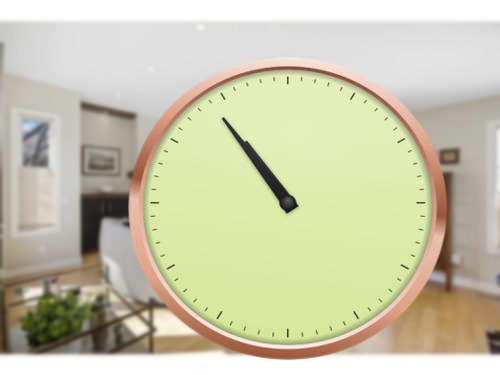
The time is 10h54
